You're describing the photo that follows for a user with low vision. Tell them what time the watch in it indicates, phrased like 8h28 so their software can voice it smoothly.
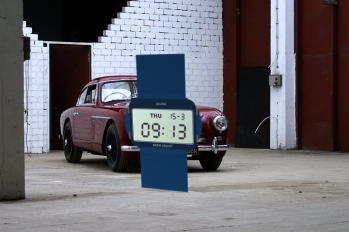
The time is 9h13
